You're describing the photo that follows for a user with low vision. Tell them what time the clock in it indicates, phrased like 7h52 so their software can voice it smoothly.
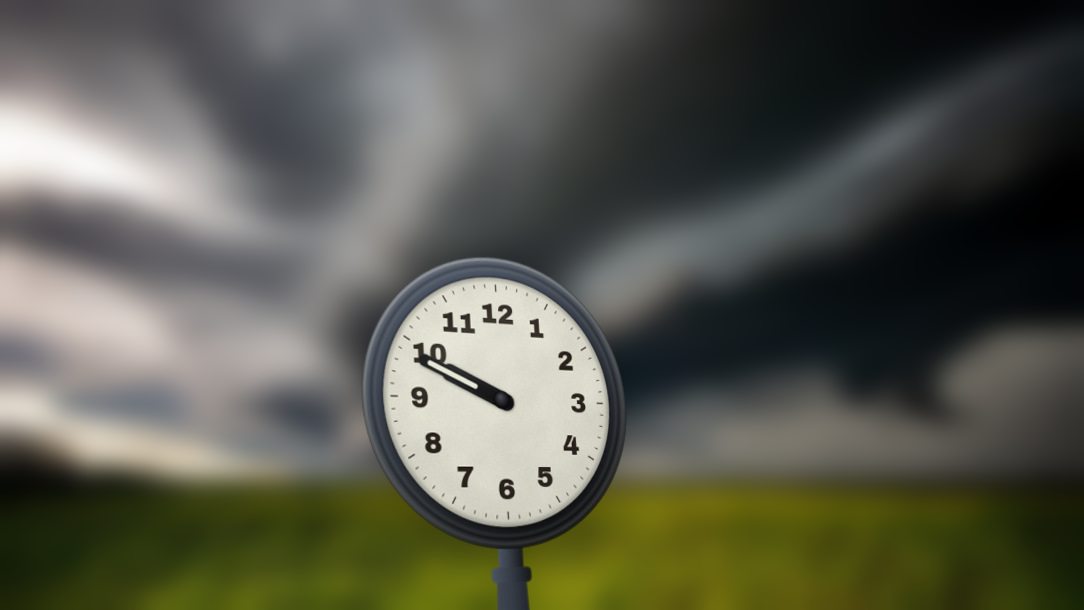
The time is 9h49
